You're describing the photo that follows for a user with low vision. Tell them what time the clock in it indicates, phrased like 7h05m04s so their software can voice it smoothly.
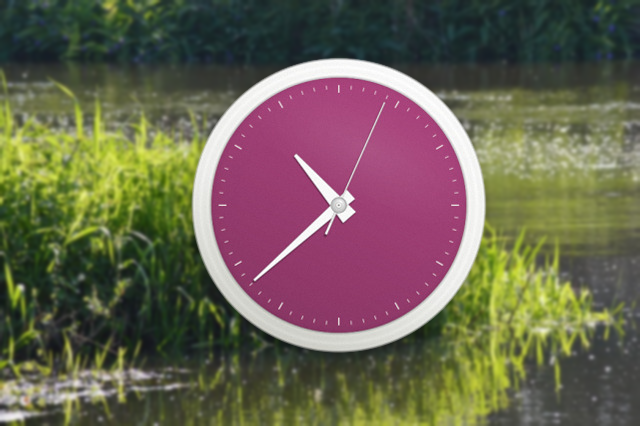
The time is 10h38m04s
